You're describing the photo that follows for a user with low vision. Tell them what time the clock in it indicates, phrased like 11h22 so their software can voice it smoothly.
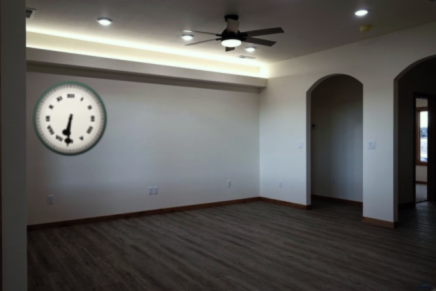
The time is 6h31
